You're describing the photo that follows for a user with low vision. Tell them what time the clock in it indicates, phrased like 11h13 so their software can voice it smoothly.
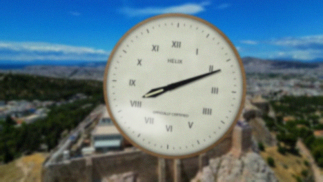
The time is 8h11
